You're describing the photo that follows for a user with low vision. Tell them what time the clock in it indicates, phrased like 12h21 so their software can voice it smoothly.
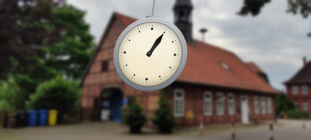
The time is 1h05
